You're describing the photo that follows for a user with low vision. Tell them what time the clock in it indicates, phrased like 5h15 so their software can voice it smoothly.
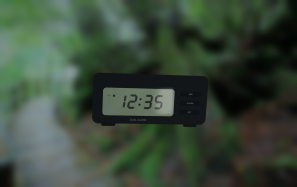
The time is 12h35
